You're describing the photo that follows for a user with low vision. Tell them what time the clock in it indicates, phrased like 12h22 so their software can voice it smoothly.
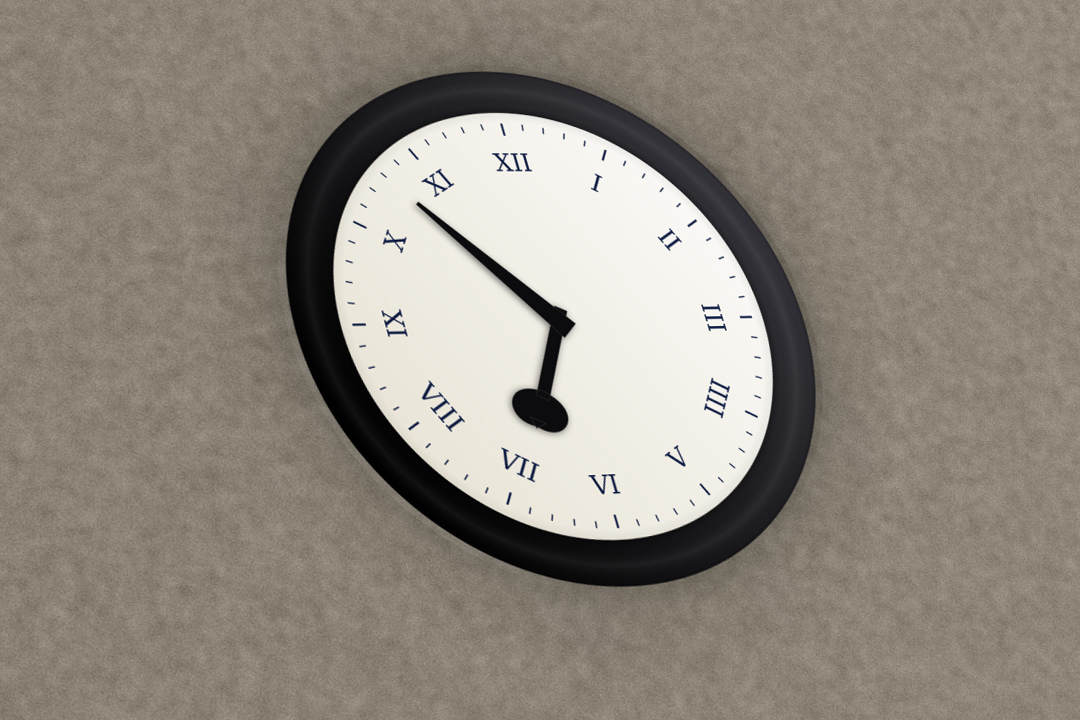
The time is 6h53
